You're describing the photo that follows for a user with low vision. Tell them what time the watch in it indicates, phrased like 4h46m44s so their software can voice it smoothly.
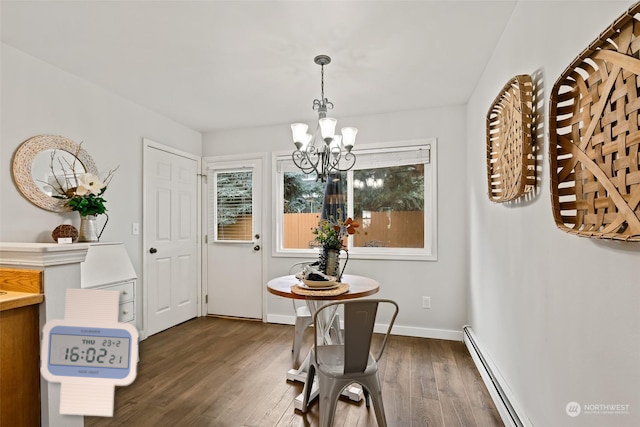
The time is 16h02m21s
